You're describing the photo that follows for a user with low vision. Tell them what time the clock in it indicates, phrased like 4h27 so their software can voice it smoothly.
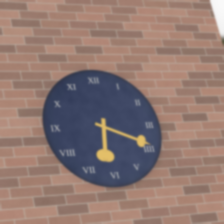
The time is 6h19
